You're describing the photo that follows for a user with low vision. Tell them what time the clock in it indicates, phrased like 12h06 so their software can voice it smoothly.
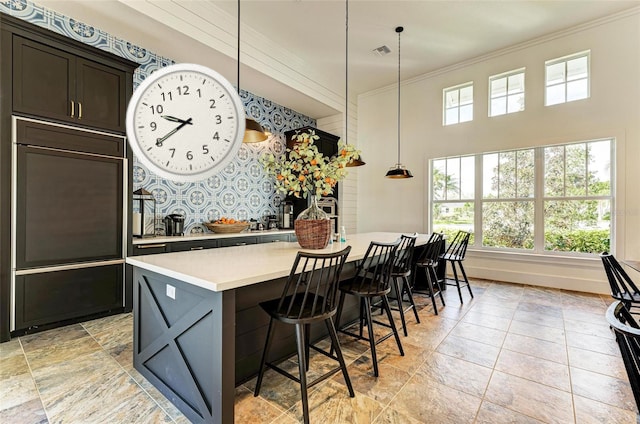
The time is 9h40
